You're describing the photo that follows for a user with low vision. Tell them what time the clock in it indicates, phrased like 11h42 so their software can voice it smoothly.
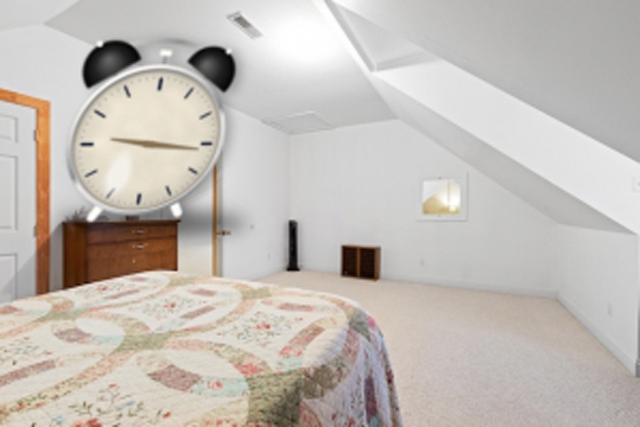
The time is 9h16
